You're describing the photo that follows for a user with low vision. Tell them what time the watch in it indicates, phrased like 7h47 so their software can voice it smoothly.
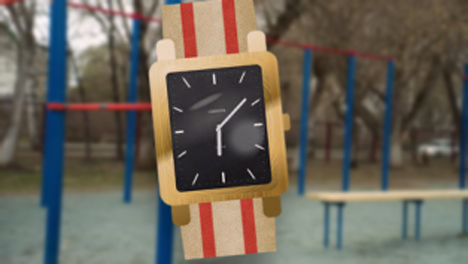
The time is 6h08
